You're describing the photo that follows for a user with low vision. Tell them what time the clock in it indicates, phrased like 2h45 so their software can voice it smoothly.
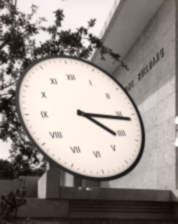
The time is 4h16
